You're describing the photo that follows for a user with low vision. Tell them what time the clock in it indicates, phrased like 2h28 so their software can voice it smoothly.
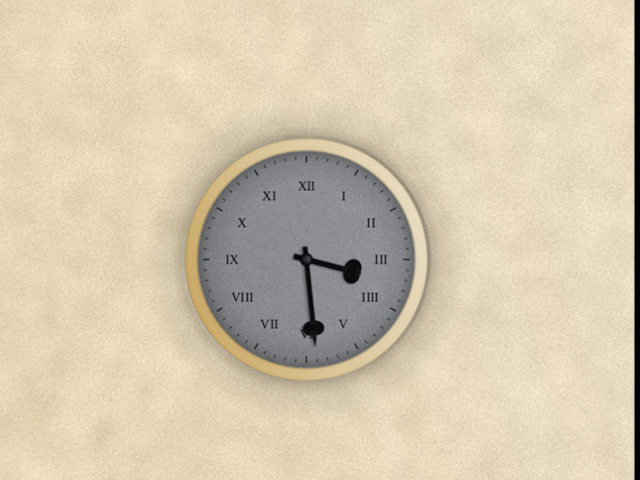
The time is 3h29
